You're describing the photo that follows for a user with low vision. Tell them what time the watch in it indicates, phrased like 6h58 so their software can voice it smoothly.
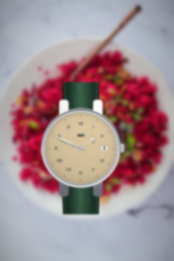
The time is 1h49
